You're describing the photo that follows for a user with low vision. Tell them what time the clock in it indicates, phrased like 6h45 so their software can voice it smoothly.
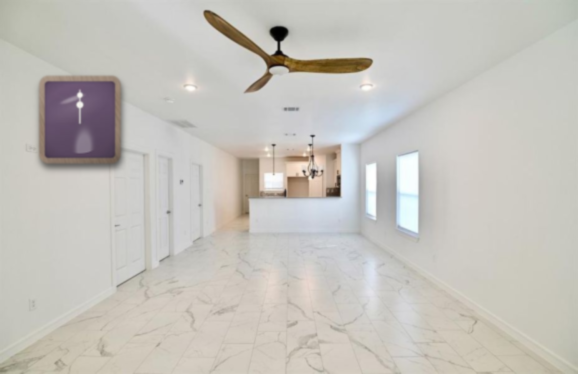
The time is 12h00
